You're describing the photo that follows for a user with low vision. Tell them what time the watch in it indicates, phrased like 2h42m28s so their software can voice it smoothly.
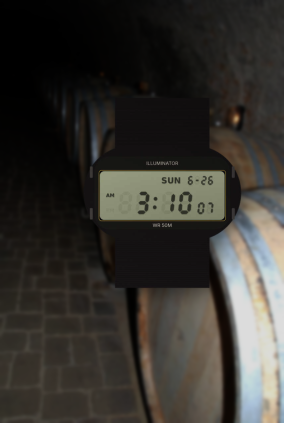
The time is 3h10m07s
